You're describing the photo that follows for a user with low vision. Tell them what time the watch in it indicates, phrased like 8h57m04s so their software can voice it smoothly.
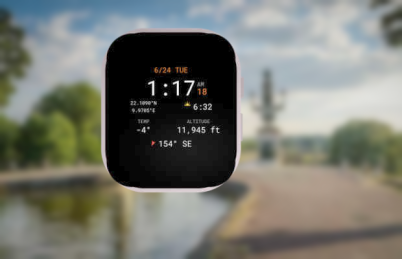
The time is 1h17m18s
